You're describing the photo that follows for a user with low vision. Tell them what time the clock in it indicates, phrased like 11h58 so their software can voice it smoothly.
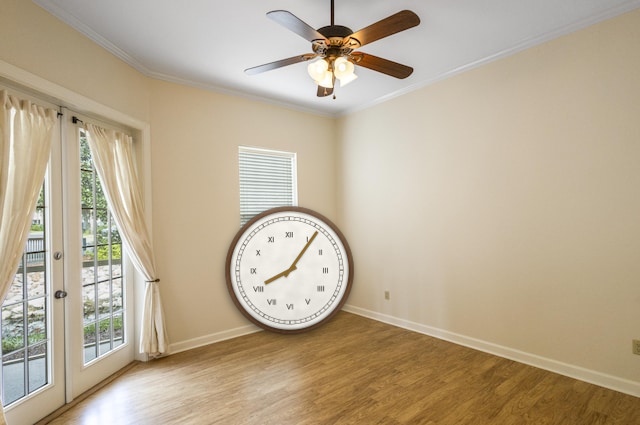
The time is 8h06
